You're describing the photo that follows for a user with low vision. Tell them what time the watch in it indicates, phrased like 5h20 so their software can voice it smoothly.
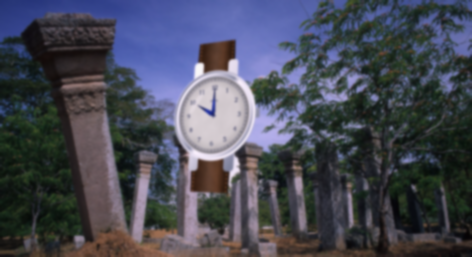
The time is 10h00
